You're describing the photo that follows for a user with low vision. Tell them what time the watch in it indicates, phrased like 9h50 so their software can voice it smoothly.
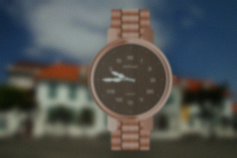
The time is 9h45
